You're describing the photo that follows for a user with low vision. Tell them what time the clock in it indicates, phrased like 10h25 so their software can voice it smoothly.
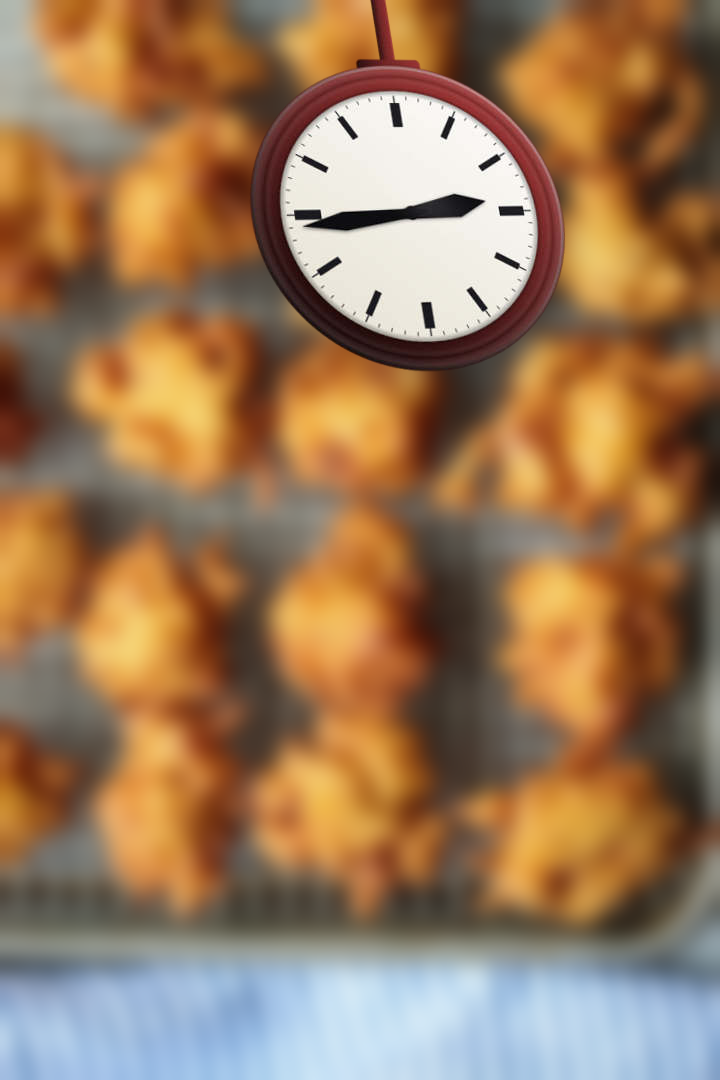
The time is 2h44
